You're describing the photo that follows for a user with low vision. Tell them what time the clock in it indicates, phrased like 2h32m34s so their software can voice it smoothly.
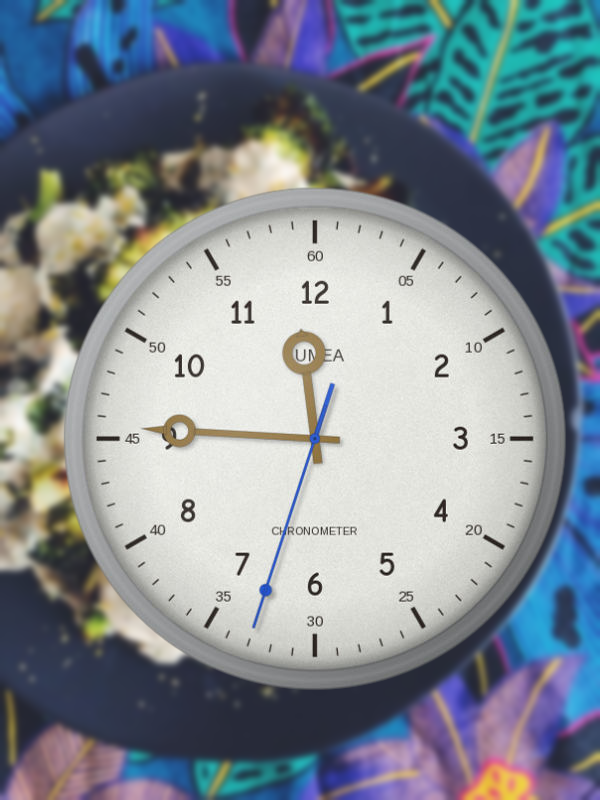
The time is 11h45m33s
